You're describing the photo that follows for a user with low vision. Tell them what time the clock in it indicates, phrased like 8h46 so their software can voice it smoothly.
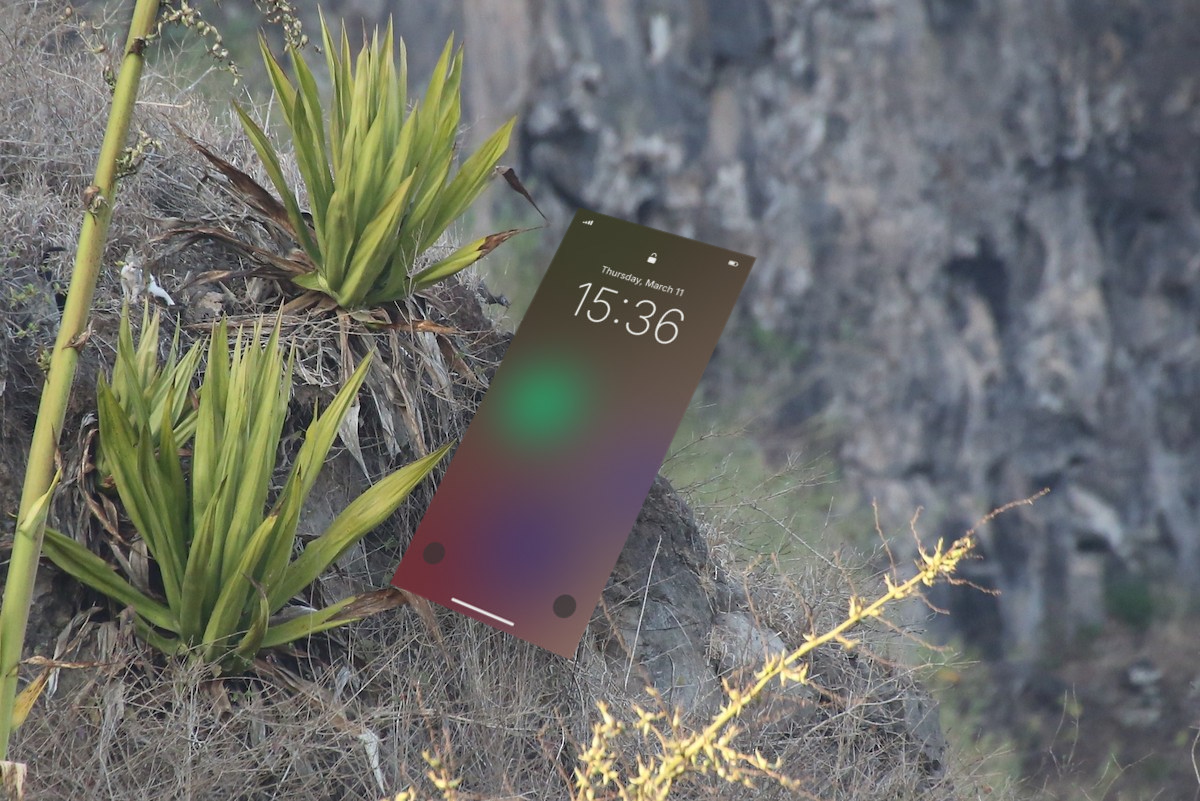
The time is 15h36
